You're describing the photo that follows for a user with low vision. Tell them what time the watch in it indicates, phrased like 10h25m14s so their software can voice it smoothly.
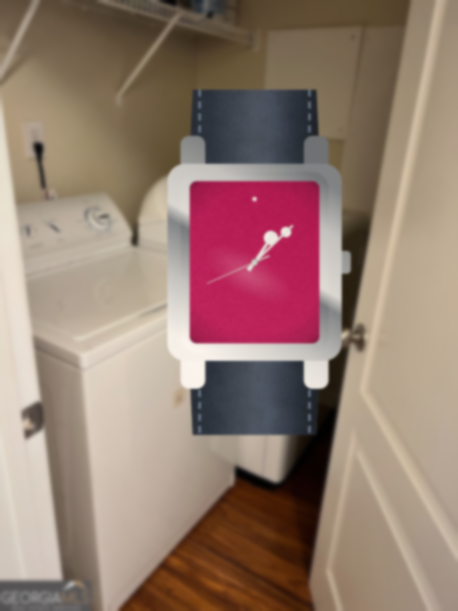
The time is 1h07m41s
